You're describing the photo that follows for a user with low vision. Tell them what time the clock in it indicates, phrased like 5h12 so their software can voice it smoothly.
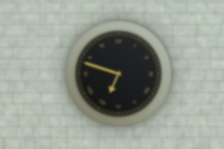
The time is 6h48
